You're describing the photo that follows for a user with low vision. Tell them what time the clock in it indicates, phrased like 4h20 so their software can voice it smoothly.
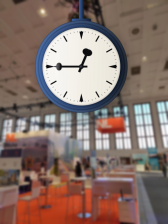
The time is 12h45
